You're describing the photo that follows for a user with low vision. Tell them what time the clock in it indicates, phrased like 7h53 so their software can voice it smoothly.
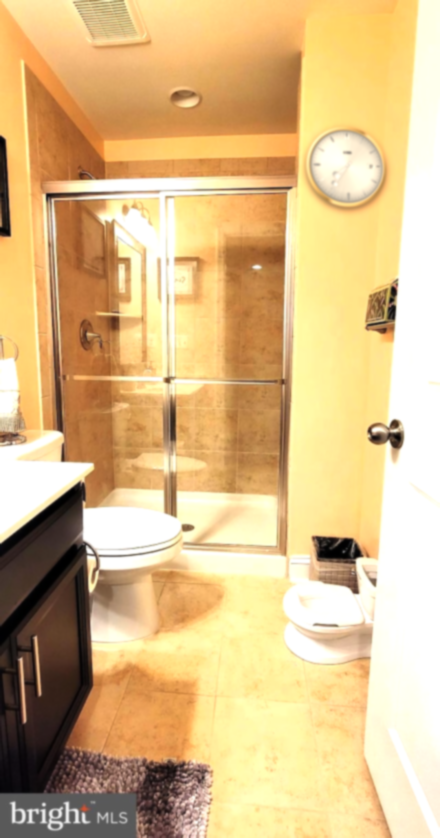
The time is 7h36
